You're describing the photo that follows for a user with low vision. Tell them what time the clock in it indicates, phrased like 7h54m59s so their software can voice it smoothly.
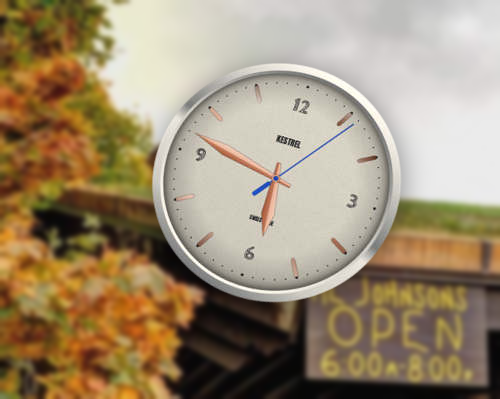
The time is 5h47m06s
